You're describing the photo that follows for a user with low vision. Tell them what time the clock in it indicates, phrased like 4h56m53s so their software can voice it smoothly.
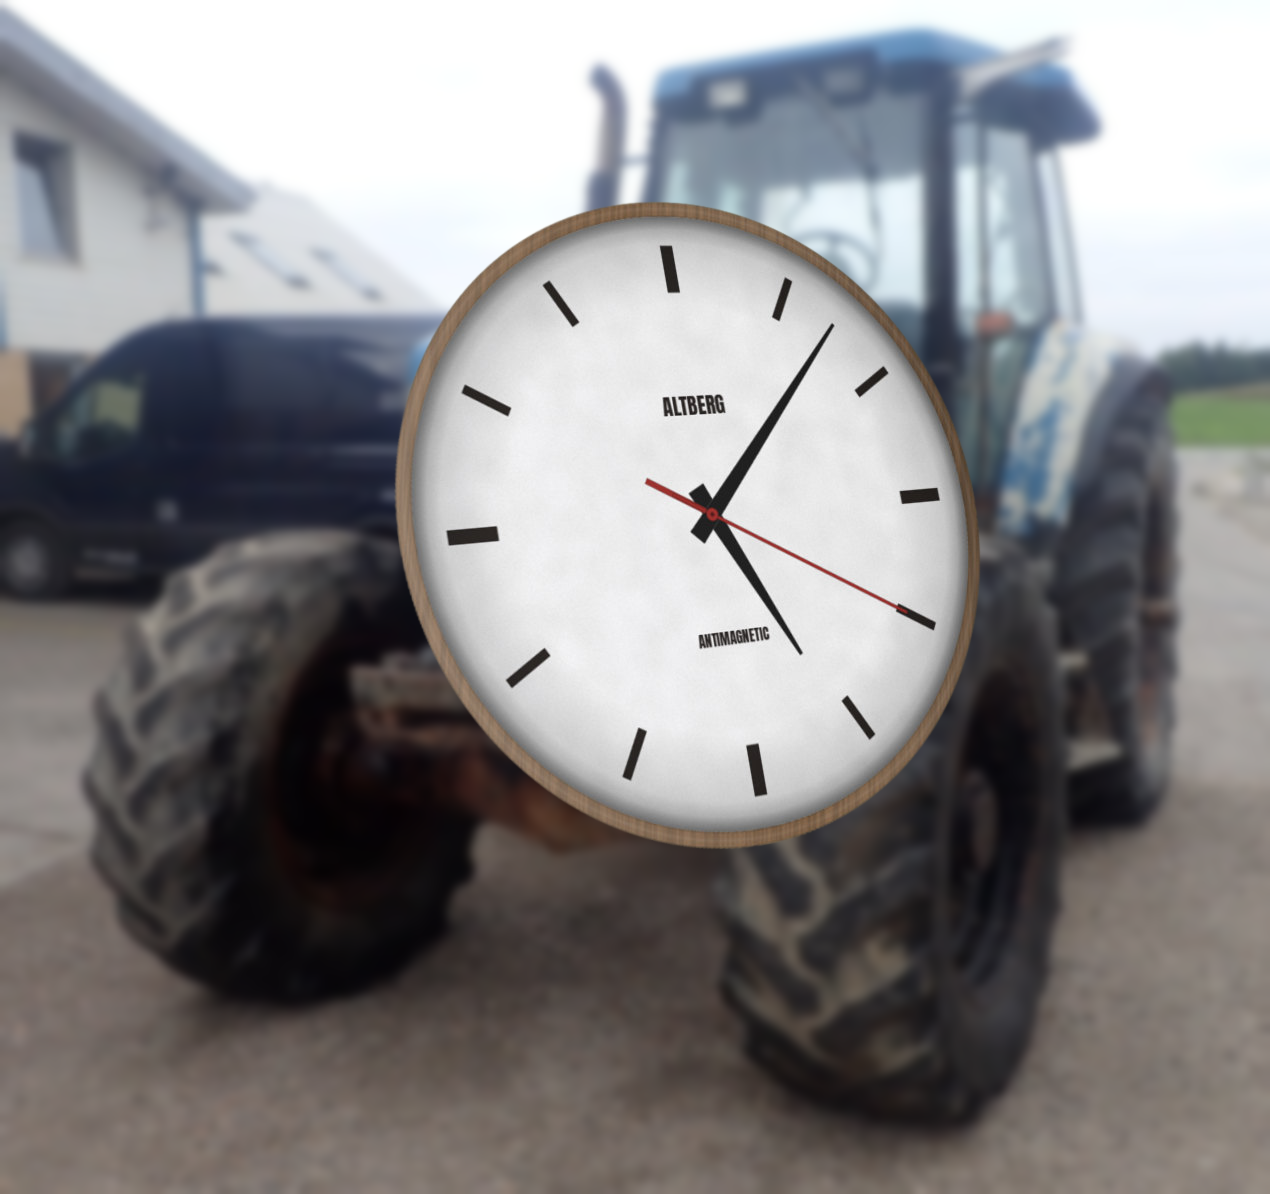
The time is 5h07m20s
